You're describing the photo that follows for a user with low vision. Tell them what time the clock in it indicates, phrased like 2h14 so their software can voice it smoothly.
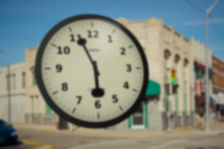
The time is 5h56
